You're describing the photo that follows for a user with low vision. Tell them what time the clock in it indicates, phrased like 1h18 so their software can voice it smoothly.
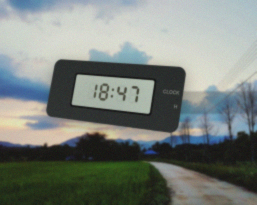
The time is 18h47
